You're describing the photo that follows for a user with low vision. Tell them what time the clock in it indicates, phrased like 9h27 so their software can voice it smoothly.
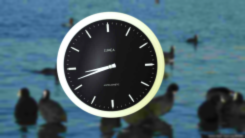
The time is 8h42
